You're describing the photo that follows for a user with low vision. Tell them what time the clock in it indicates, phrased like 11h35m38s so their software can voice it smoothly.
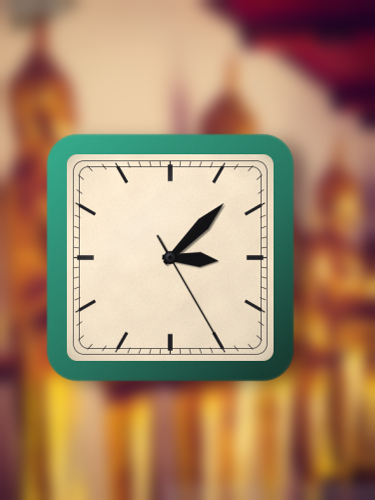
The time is 3h07m25s
